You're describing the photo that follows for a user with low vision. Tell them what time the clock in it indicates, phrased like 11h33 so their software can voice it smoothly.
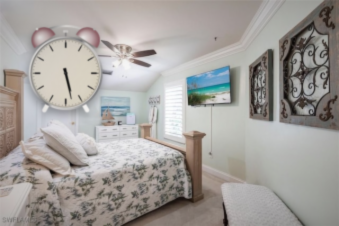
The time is 5h28
